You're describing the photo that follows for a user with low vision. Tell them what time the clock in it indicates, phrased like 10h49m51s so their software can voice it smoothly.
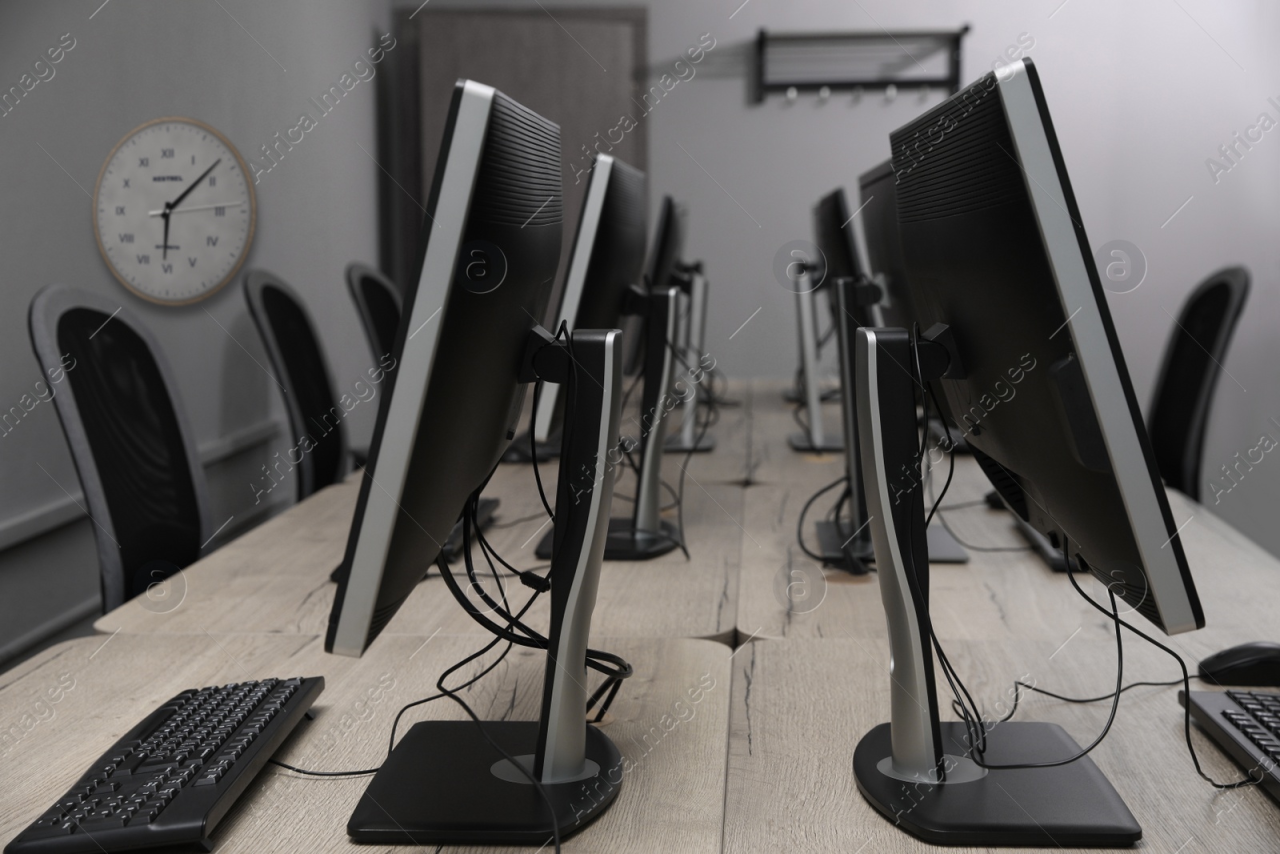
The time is 6h08m14s
